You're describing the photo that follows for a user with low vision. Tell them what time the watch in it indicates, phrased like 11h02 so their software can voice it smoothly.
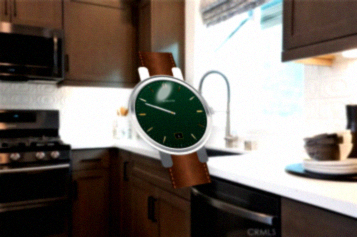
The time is 9h49
